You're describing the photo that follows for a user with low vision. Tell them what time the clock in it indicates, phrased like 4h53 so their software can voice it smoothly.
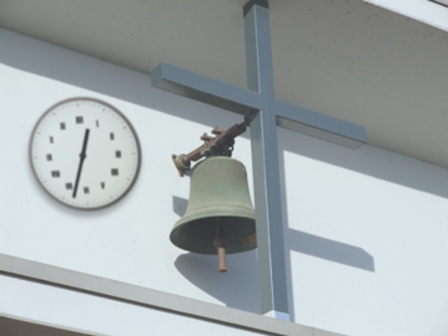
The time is 12h33
